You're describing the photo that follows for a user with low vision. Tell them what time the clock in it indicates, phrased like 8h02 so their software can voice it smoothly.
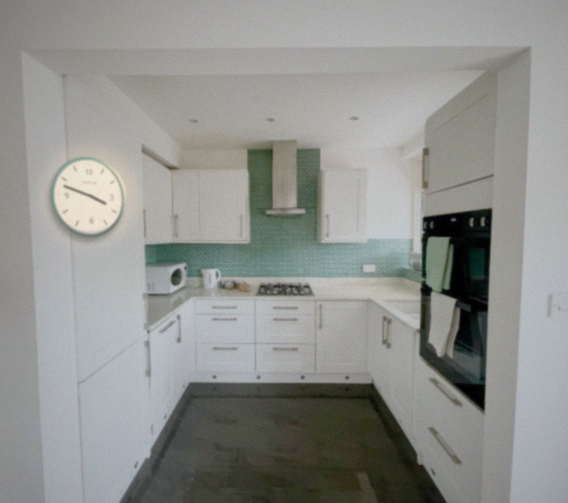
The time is 3h48
